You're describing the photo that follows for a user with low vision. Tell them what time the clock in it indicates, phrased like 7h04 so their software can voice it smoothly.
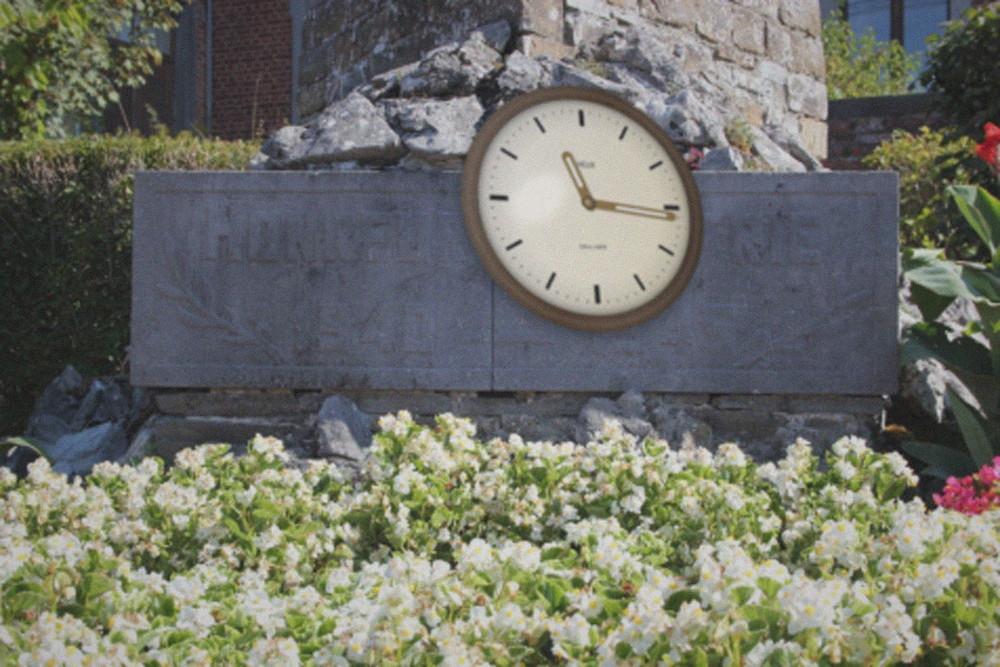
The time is 11h16
